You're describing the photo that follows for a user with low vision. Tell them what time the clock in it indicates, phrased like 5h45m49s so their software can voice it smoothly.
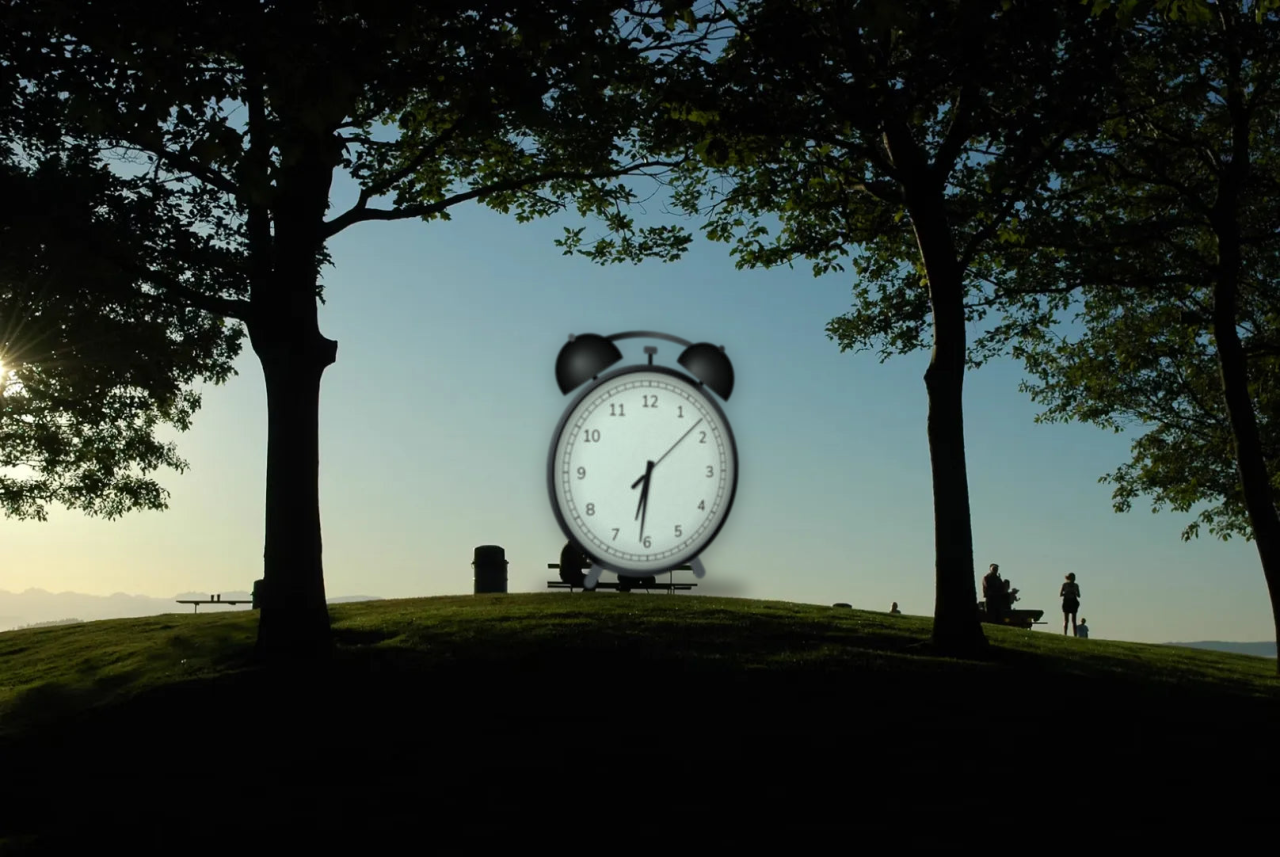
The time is 6h31m08s
